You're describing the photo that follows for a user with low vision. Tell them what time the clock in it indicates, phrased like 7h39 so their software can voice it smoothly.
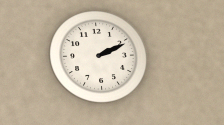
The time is 2h11
